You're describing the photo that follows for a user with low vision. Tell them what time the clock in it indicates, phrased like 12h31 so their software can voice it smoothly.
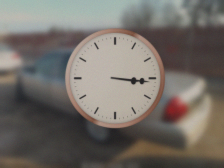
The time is 3h16
